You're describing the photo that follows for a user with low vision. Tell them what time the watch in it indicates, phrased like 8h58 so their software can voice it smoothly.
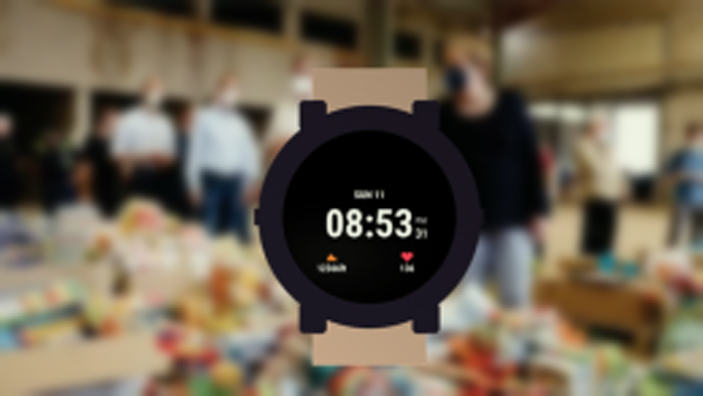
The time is 8h53
